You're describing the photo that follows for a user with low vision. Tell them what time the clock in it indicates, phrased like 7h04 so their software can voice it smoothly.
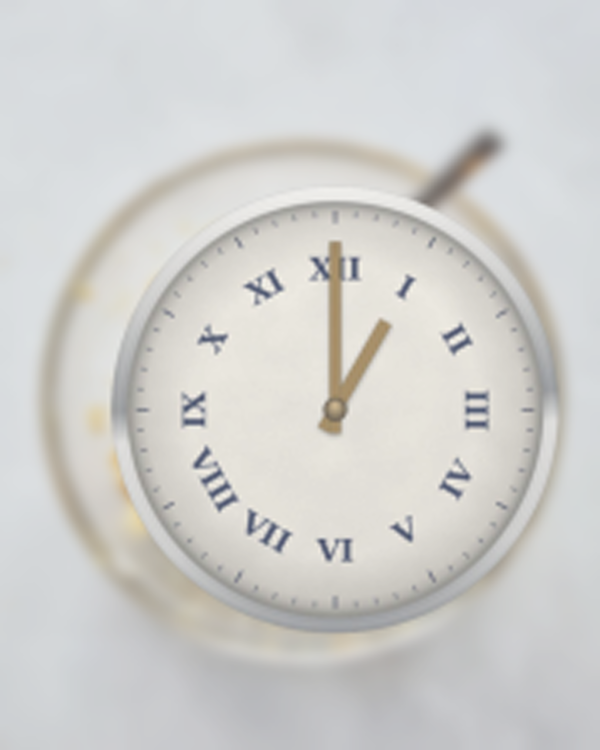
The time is 1h00
